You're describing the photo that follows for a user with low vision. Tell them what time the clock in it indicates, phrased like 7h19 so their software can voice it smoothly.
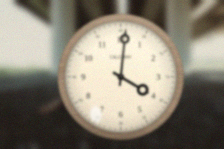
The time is 4h01
